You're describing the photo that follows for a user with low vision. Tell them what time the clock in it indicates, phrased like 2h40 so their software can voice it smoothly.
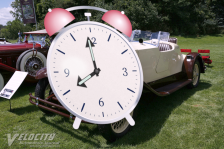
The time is 7h59
